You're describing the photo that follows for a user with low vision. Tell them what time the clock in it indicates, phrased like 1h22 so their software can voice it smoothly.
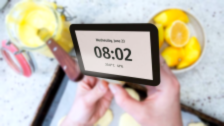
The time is 8h02
